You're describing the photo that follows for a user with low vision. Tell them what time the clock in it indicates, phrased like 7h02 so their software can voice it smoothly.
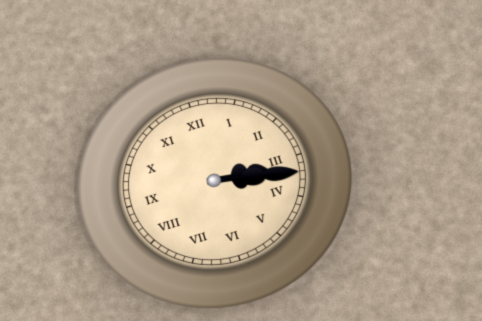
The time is 3h17
